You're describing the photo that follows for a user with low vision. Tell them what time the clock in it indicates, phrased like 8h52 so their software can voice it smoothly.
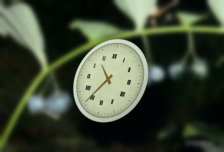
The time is 10h36
